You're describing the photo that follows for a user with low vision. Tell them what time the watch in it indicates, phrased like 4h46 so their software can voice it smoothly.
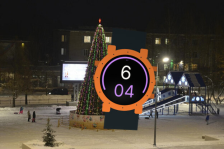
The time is 6h04
